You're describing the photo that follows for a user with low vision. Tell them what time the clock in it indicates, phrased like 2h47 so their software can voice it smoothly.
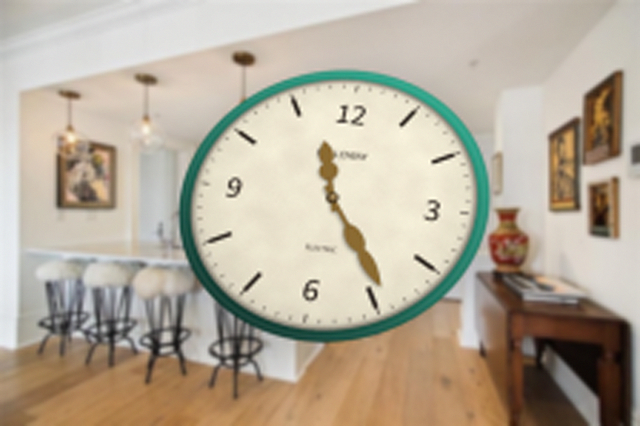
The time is 11h24
